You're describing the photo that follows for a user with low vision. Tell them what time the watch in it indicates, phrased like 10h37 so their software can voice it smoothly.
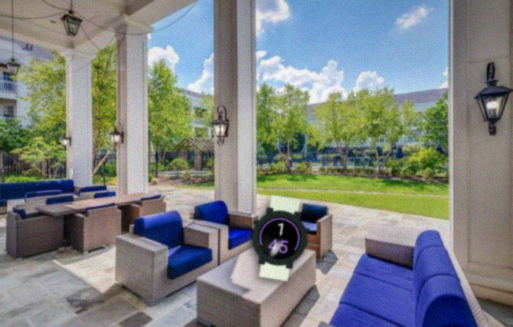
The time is 1h45
